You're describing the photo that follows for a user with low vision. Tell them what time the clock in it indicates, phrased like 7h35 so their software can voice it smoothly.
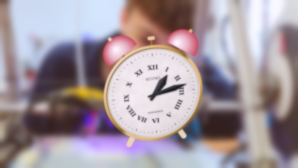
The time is 1h13
